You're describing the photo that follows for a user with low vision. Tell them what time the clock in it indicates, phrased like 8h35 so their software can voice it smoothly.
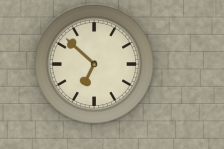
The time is 6h52
